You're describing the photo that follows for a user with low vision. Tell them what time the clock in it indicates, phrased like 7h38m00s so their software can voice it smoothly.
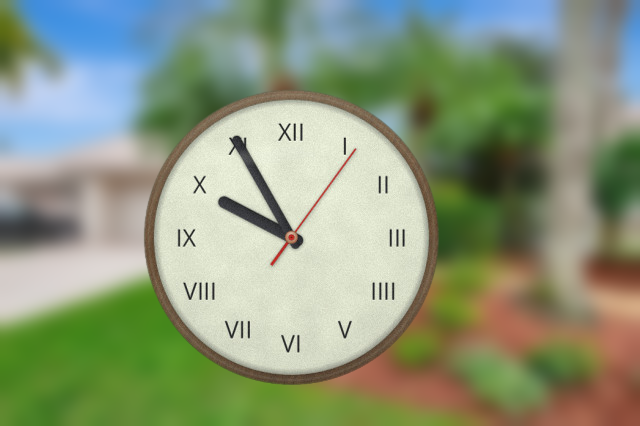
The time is 9h55m06s
